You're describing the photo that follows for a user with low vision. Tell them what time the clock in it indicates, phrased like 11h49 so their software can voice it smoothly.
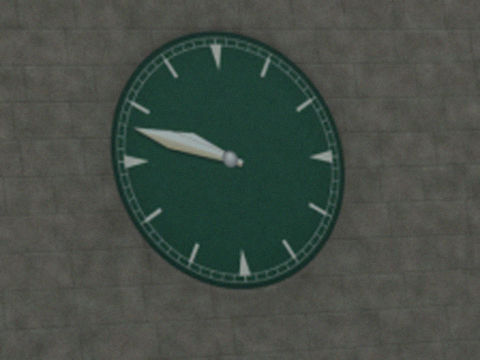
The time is 9h48
